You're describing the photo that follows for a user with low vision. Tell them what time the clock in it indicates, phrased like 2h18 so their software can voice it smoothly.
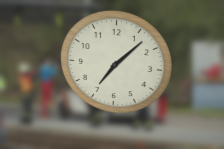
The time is 7h07
